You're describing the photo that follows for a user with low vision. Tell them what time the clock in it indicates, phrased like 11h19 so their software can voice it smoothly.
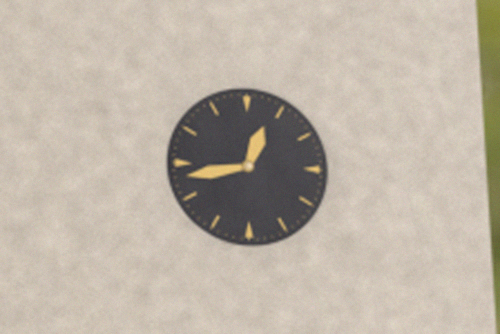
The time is 12h43
